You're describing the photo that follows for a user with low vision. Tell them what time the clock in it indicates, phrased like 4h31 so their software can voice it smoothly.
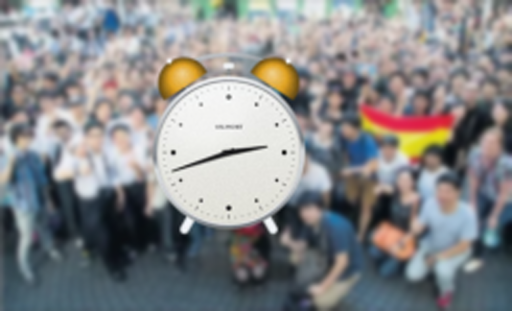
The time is 2h42
